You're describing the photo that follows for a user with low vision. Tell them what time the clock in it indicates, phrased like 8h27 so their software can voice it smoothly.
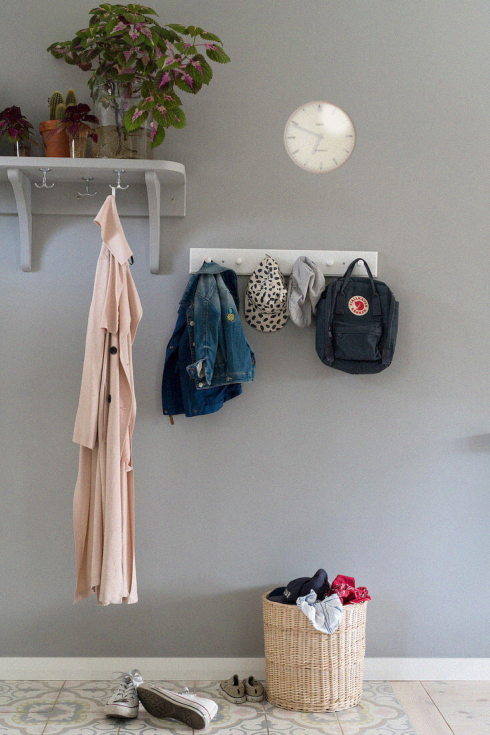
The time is 6h49
